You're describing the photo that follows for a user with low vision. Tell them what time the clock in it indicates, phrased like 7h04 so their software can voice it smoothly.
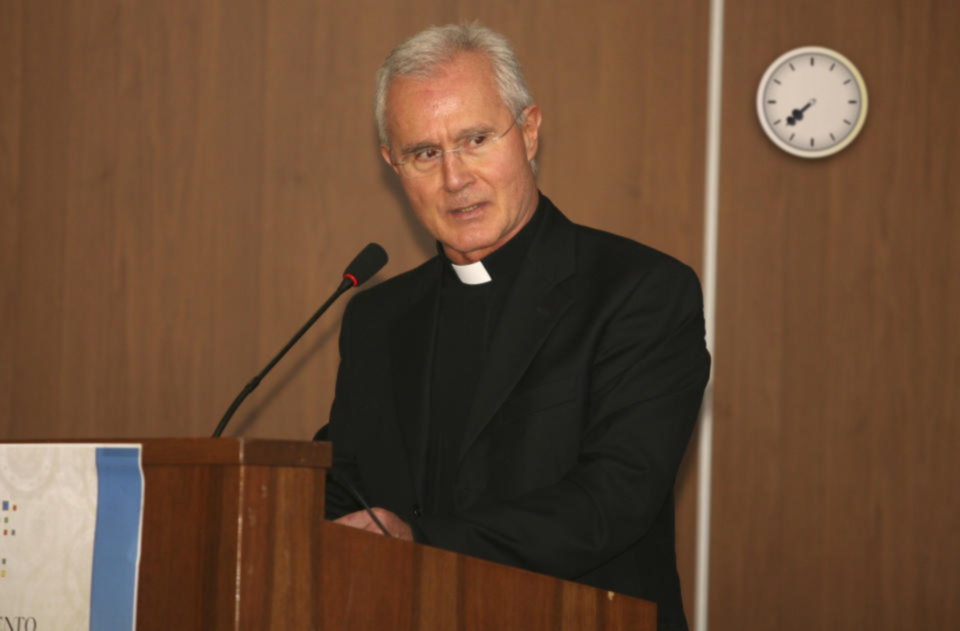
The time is 7h38
